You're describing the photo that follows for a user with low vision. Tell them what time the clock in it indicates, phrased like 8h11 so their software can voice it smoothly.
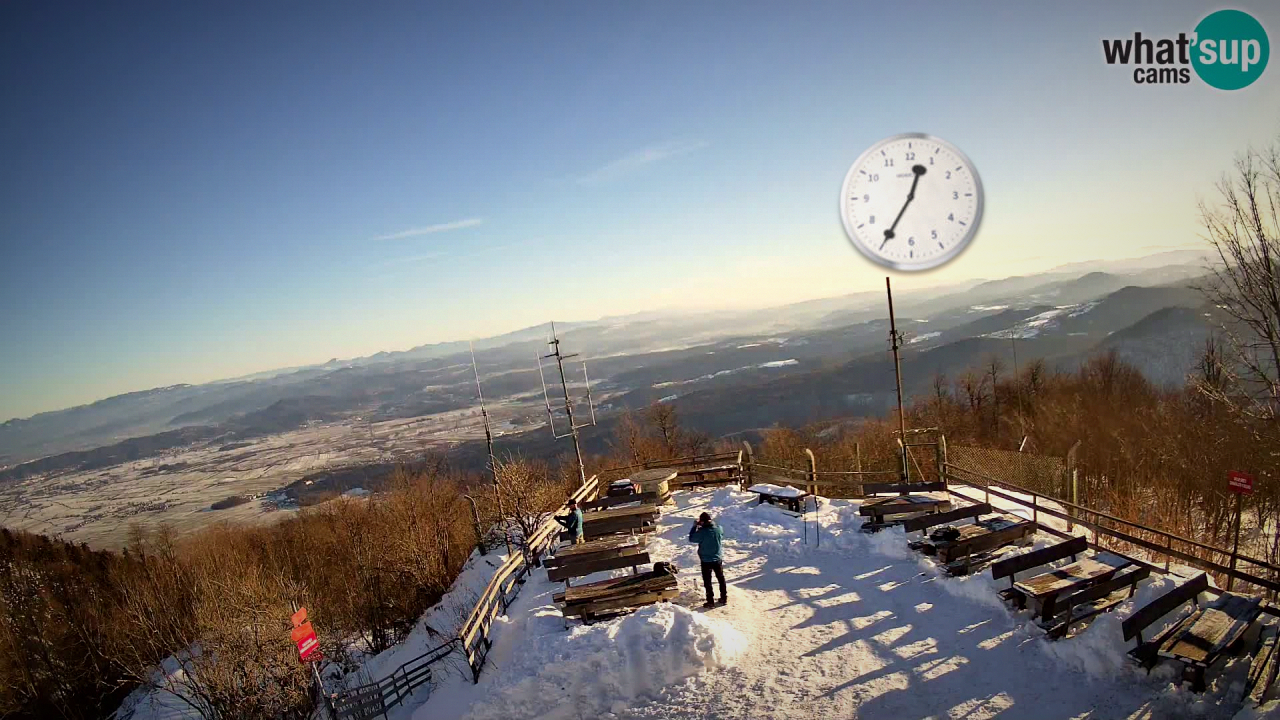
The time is 12h35
